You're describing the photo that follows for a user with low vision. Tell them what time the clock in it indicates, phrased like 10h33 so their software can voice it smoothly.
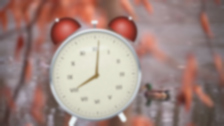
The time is 8h01
